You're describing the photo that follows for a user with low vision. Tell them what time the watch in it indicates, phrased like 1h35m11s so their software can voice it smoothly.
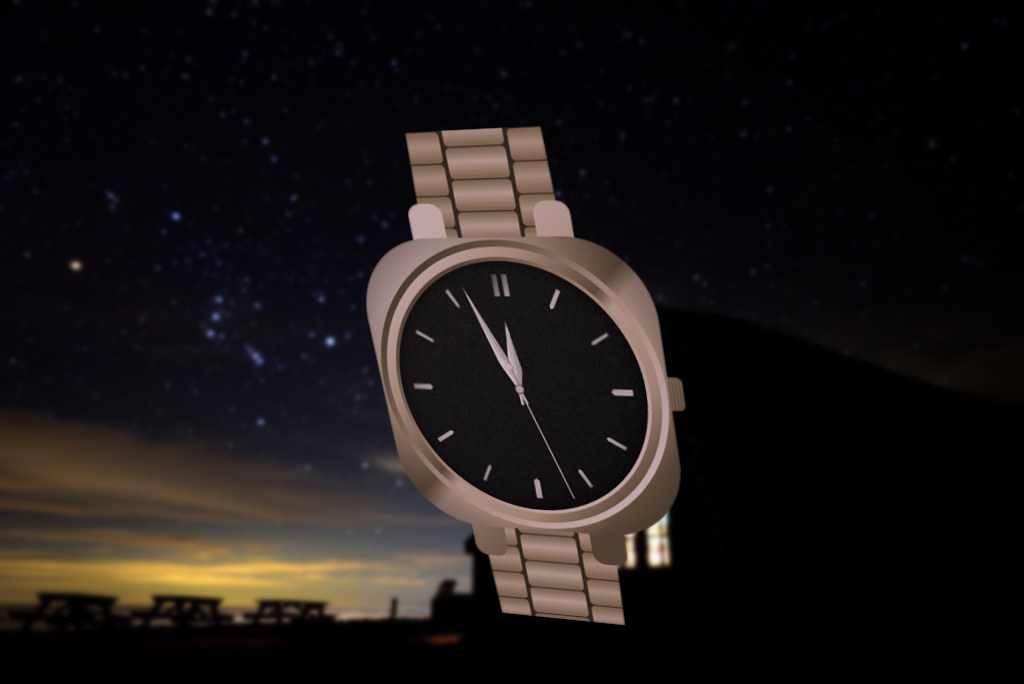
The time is 11h56m27s
